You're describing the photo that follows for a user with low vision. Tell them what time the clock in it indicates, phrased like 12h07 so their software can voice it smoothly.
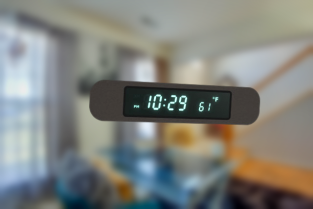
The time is 10h29
